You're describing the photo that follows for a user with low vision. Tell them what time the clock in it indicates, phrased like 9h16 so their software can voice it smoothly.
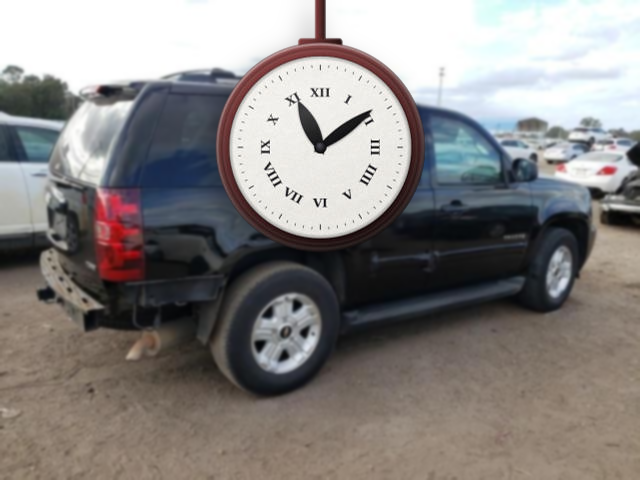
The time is 11h09
